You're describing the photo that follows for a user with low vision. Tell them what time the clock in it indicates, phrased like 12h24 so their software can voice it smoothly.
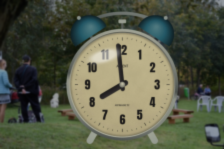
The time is 7h59
